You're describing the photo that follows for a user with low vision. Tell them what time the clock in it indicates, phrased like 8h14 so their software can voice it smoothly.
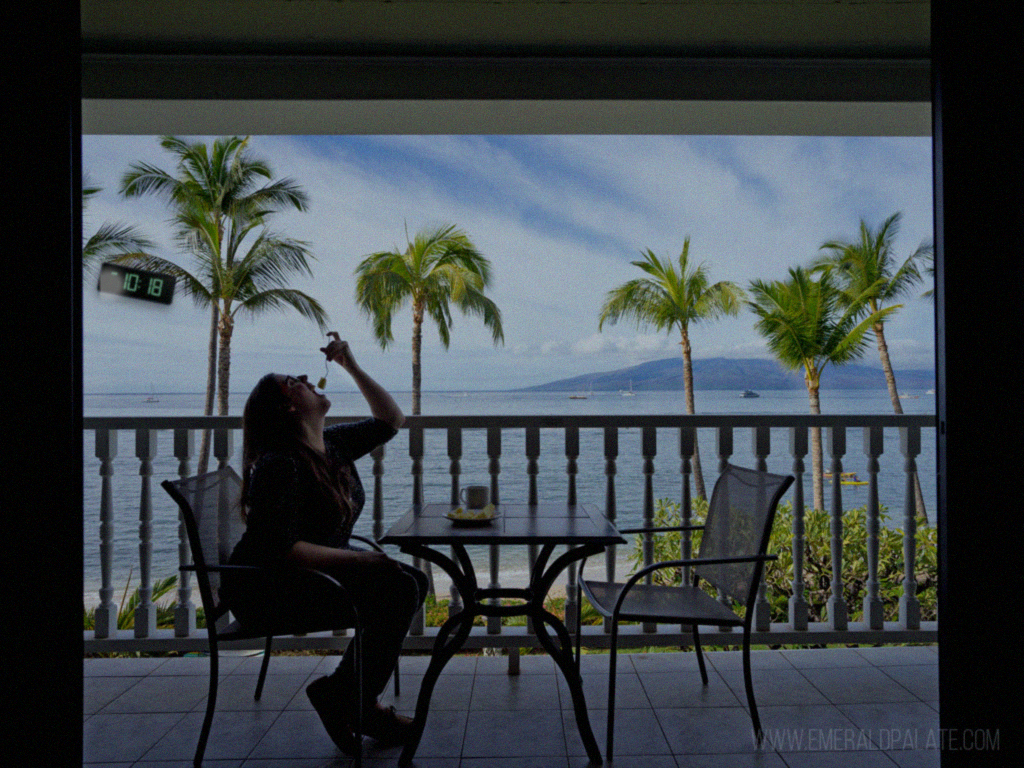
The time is 10h18
